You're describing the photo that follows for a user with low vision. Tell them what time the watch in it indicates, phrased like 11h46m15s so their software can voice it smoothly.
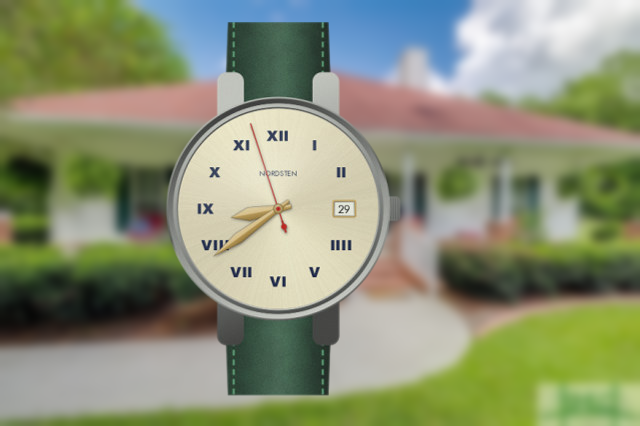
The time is 8h38m57s
